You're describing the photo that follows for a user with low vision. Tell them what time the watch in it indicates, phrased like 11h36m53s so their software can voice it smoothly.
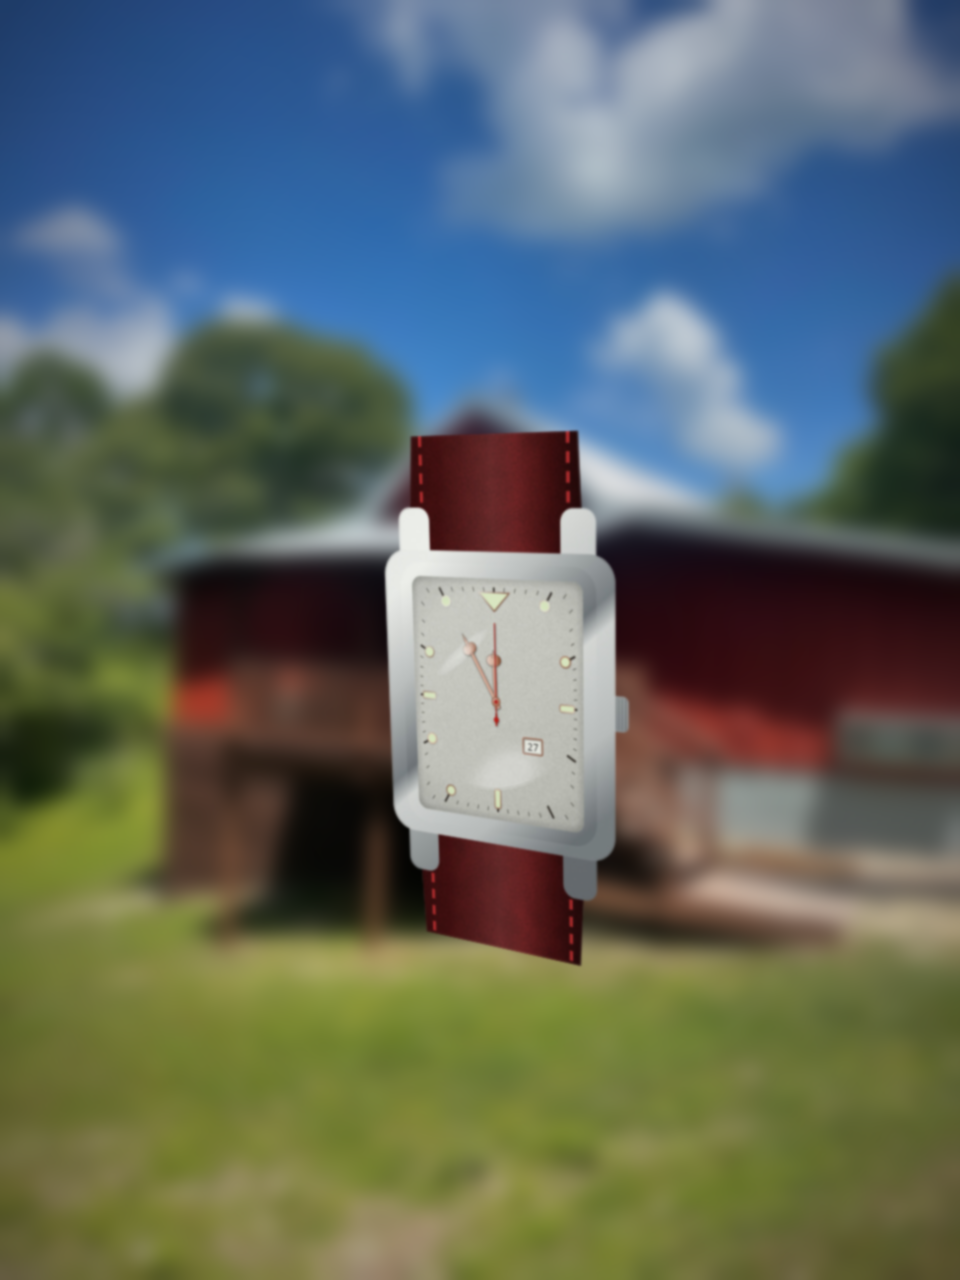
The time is 11h55m00s
